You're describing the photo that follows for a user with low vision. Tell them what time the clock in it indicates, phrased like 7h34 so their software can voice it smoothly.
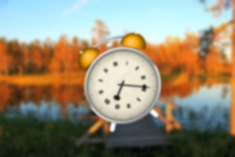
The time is 7h19
